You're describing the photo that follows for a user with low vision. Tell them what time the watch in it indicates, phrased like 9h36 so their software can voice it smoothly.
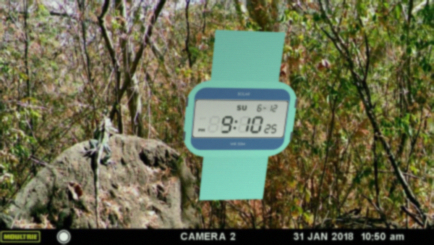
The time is 9h10
